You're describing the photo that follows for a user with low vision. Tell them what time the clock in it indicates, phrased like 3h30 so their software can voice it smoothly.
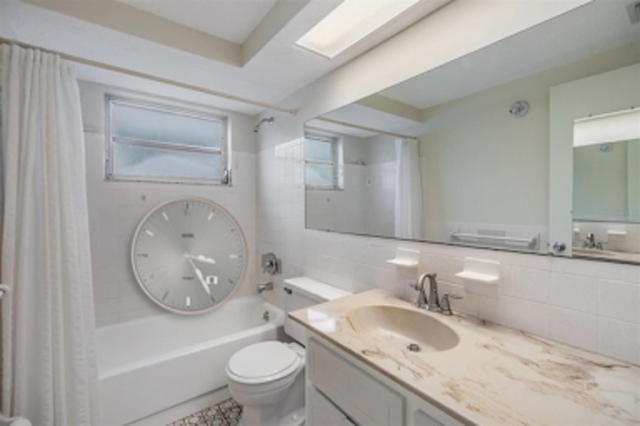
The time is 3h25
